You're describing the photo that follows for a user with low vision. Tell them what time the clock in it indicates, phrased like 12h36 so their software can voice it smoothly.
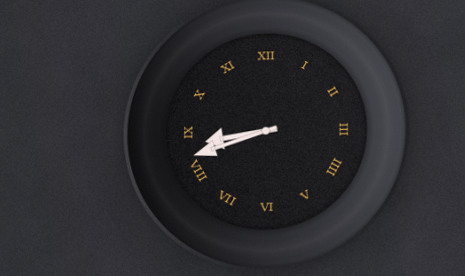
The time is 8h42
